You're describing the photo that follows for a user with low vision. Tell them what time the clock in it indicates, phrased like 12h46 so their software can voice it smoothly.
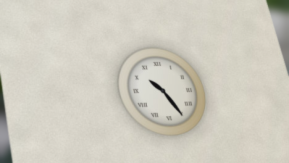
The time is 10h25
